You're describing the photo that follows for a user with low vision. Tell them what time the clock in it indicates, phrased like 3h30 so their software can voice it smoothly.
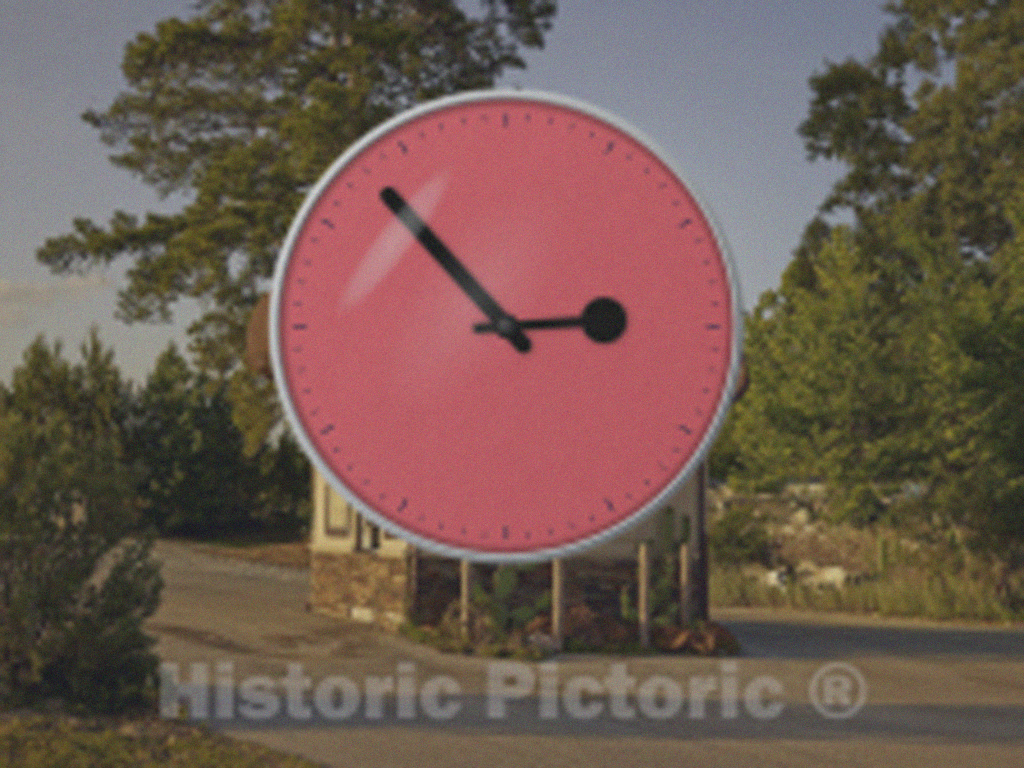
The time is 2h53
